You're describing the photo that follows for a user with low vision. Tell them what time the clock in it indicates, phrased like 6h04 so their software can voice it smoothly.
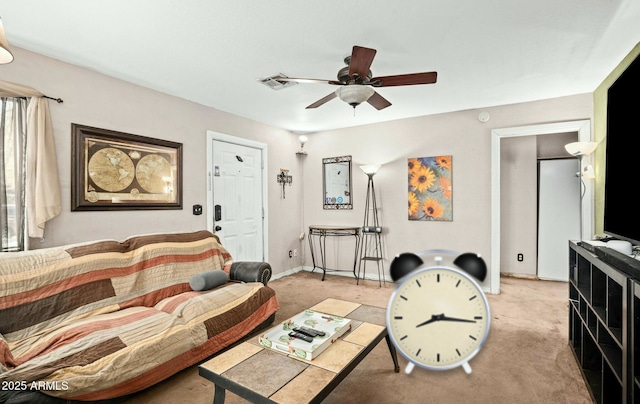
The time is 8h16
